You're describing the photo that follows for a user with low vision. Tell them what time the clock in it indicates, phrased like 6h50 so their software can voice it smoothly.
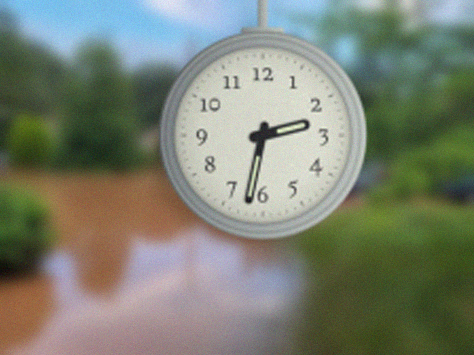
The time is 2h32
